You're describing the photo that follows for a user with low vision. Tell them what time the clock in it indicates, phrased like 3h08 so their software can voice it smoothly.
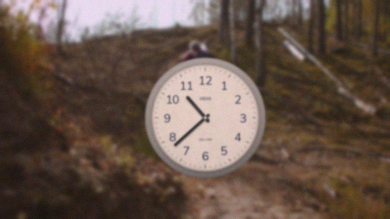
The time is 10h38
